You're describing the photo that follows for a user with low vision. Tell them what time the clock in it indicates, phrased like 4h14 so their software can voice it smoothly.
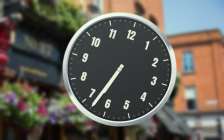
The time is 6h33
